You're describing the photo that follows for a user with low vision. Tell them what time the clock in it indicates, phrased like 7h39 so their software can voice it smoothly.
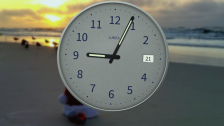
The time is 9h04
